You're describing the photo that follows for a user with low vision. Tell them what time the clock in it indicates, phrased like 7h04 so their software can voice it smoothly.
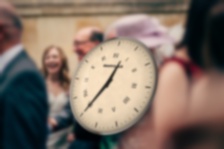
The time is 12h35
